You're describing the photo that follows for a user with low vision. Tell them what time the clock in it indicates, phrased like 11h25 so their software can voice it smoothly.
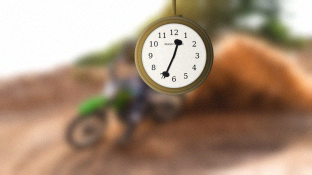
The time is 12h34
